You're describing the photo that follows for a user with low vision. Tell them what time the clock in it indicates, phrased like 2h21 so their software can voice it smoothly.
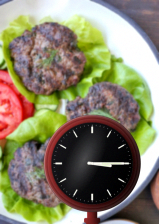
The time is 3h15
